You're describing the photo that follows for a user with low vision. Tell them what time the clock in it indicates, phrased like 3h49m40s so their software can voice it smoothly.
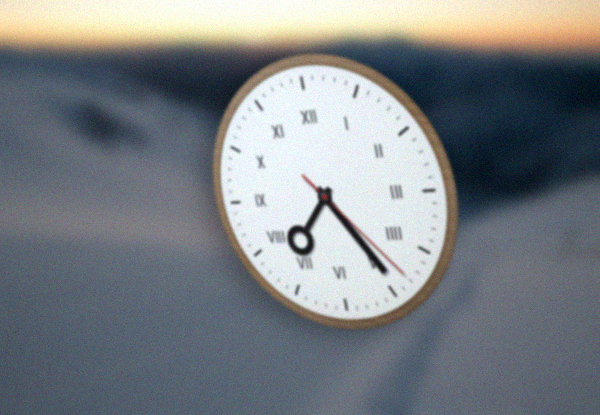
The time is 7h24m23s
